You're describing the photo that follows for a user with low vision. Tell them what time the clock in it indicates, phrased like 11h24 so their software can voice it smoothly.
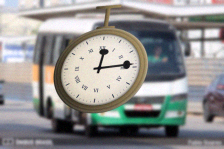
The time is 12h14
